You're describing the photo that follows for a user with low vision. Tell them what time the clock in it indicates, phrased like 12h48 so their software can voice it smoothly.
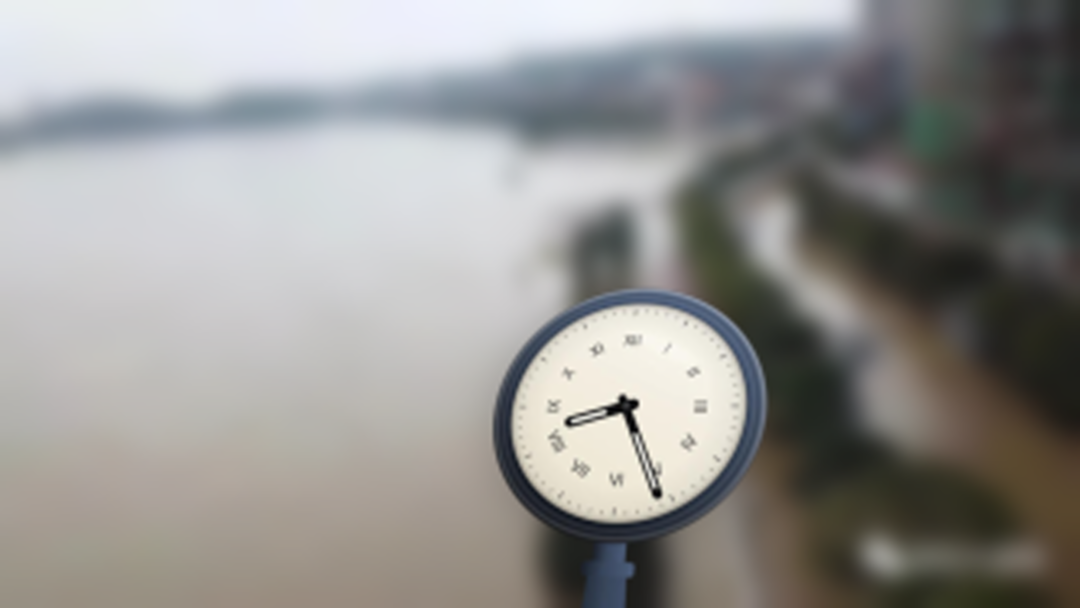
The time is 8h26
